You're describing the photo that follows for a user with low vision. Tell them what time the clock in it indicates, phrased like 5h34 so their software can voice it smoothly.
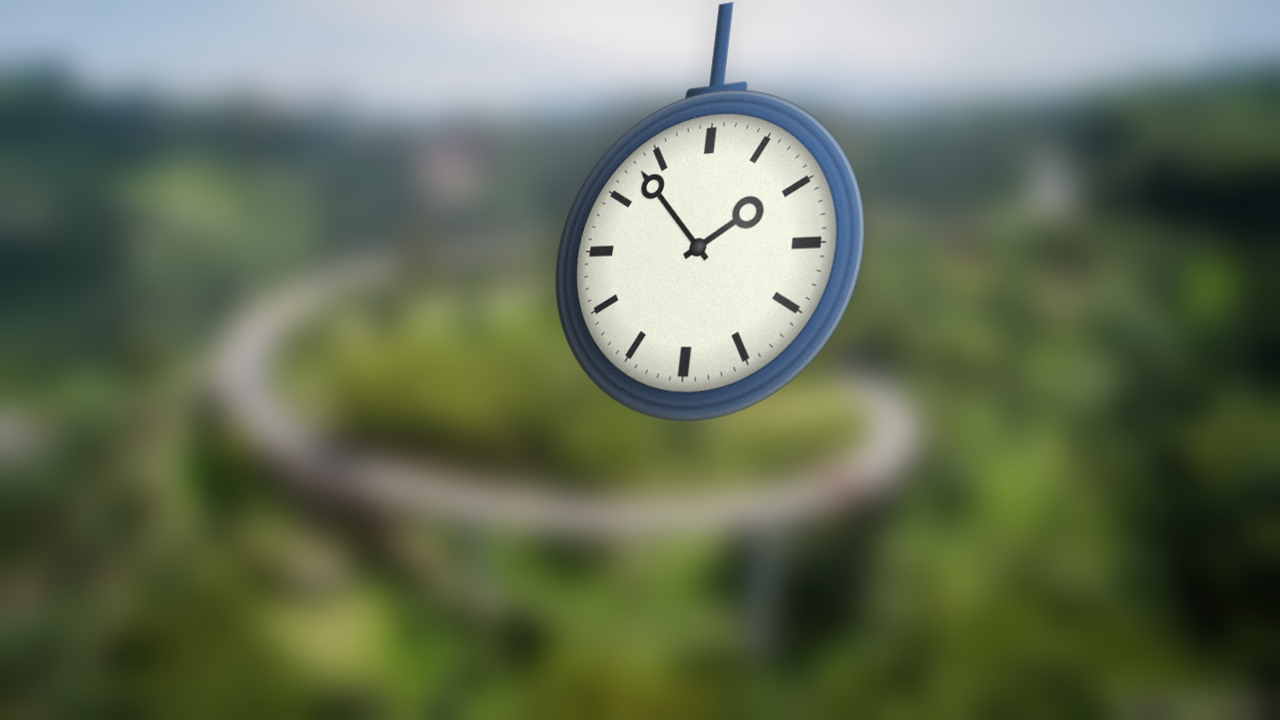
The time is 1h53
